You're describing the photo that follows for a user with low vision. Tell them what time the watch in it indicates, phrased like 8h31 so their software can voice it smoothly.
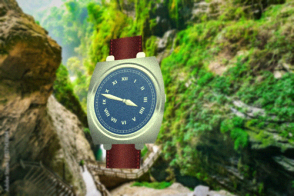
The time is 3h48
